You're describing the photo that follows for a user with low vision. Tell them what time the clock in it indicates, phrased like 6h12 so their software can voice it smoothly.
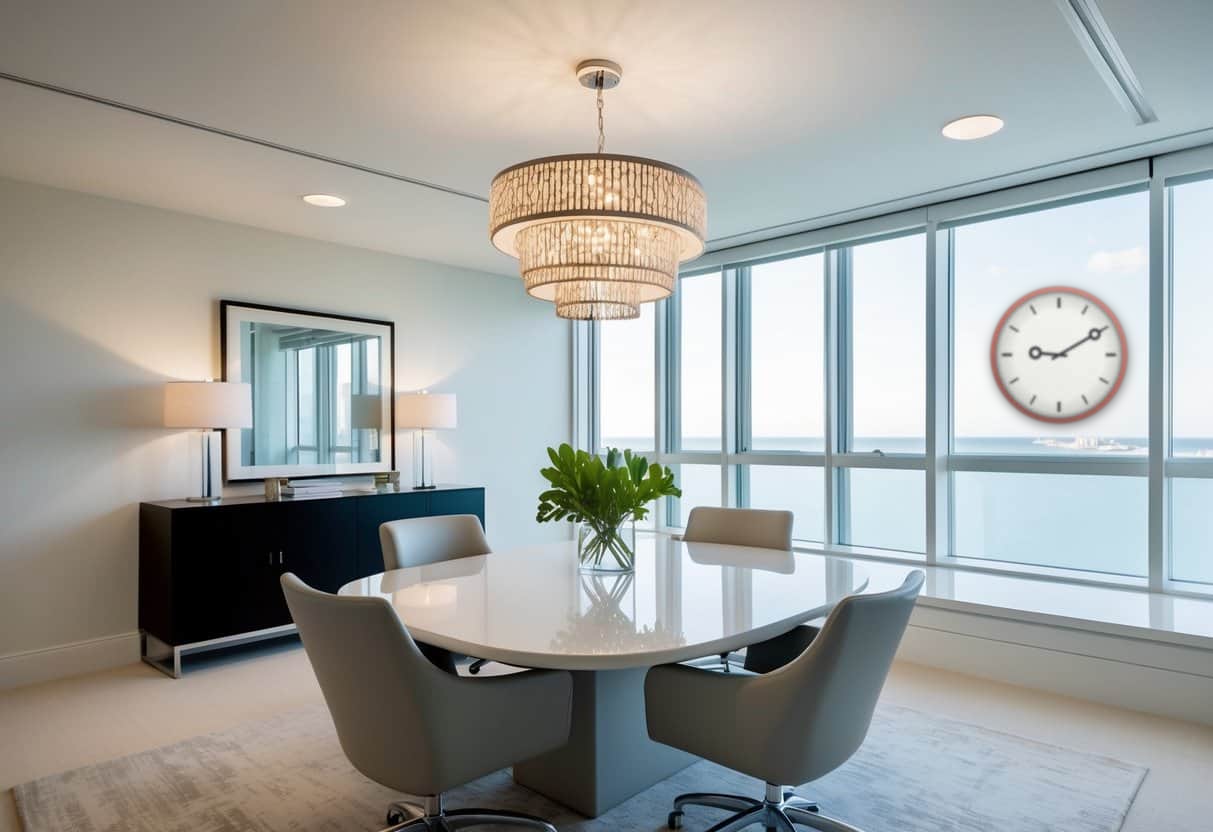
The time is 9h10
